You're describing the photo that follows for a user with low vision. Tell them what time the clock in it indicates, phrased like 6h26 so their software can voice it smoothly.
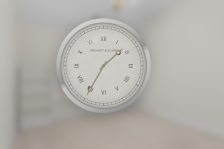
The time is 1h35
